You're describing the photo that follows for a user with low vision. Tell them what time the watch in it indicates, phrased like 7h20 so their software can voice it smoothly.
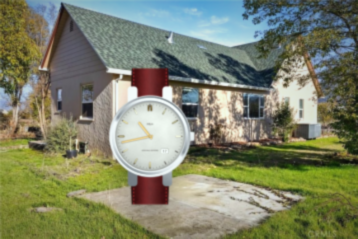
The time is 10h43
